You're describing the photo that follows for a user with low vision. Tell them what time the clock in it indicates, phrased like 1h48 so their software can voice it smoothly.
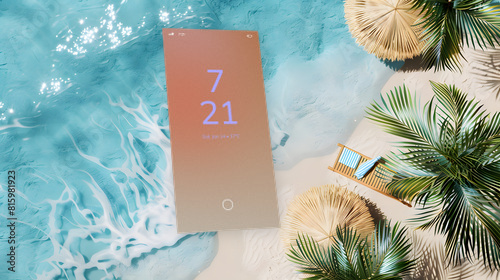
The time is 7h21
